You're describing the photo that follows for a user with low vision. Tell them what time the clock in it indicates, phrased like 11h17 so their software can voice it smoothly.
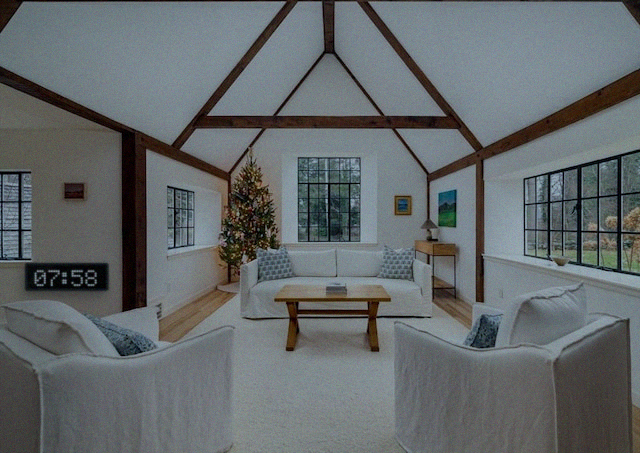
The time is 7h58
